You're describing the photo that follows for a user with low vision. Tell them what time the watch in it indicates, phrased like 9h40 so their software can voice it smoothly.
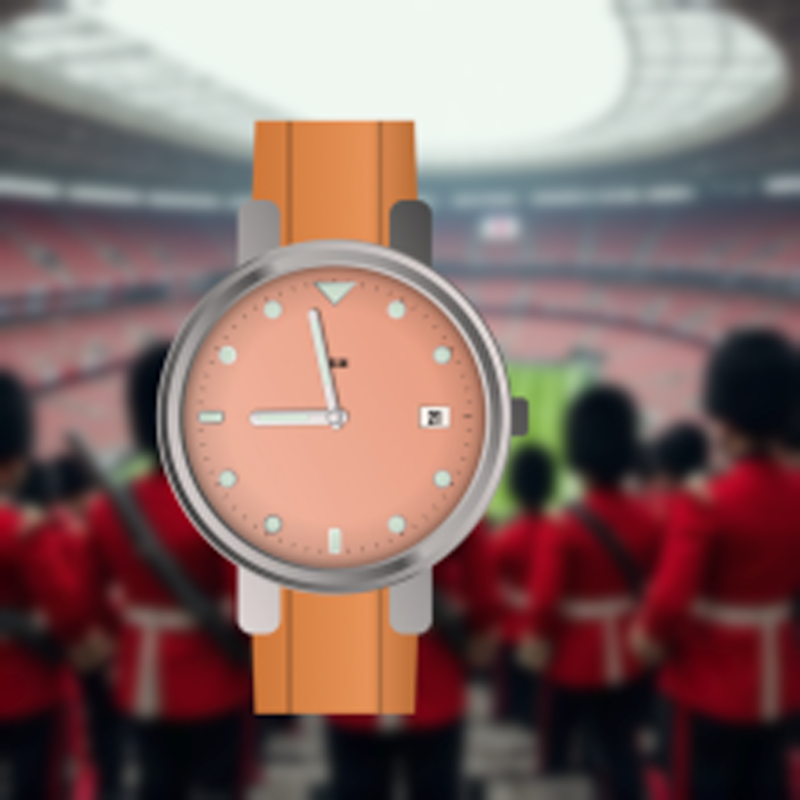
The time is 8h58
